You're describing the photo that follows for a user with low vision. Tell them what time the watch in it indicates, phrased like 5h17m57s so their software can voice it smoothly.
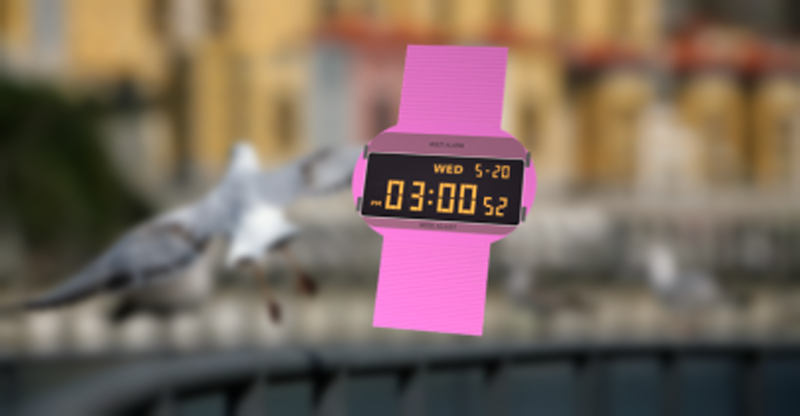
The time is 3h00m52s
